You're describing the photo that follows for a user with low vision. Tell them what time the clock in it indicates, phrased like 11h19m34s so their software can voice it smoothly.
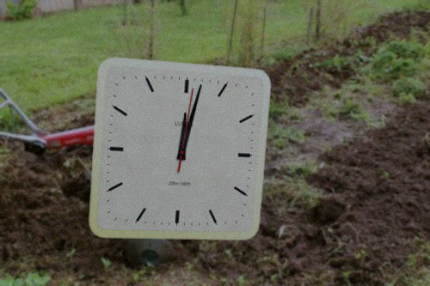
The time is 12h02m01s
